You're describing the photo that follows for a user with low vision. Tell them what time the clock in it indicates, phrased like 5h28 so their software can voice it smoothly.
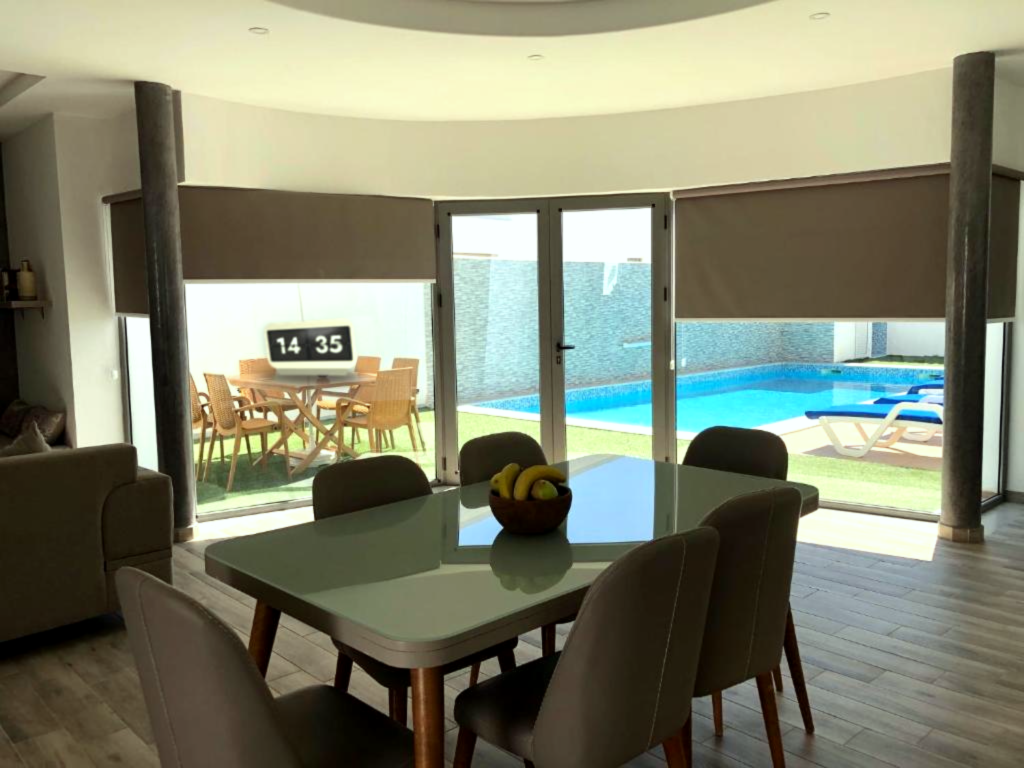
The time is 14h35
